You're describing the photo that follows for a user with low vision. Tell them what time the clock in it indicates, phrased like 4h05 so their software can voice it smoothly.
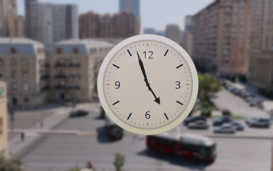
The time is 4h57
